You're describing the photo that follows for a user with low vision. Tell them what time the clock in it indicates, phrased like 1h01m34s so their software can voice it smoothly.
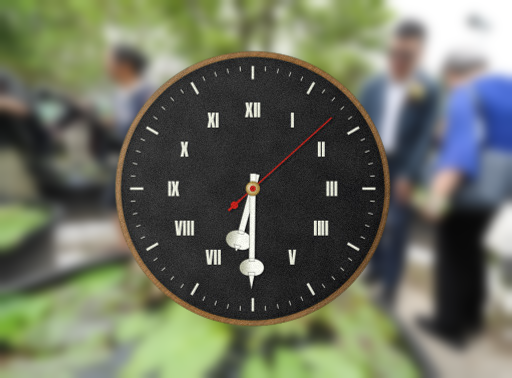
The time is 6h30m08s
